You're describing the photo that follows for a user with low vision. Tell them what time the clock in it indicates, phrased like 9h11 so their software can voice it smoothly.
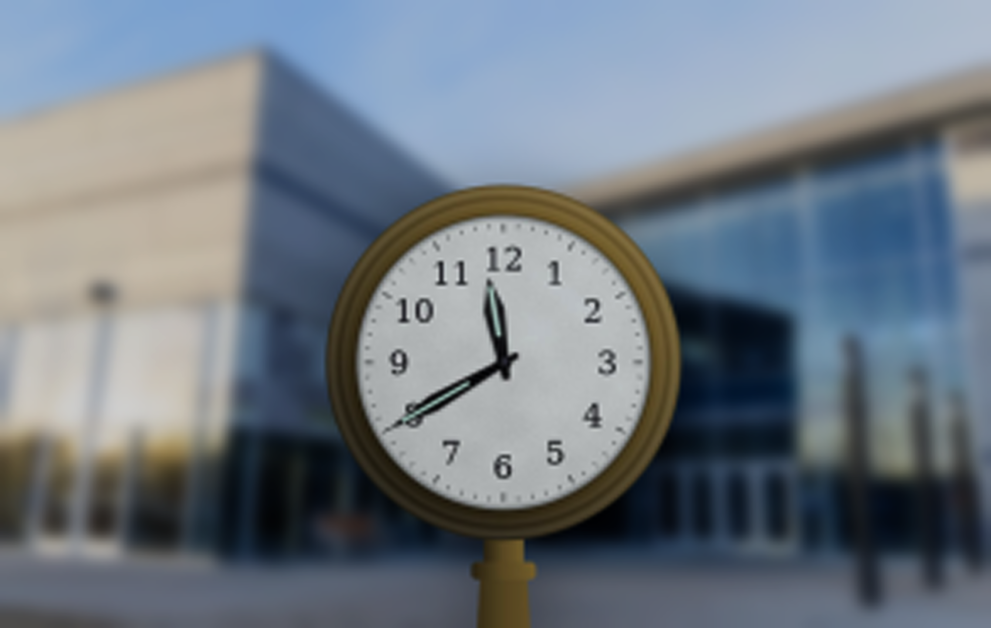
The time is 11h40
